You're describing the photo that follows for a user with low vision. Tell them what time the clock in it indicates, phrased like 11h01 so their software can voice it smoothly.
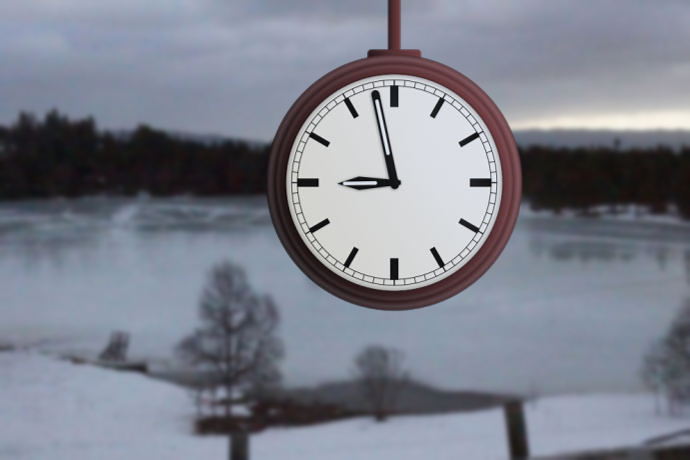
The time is 8h58
